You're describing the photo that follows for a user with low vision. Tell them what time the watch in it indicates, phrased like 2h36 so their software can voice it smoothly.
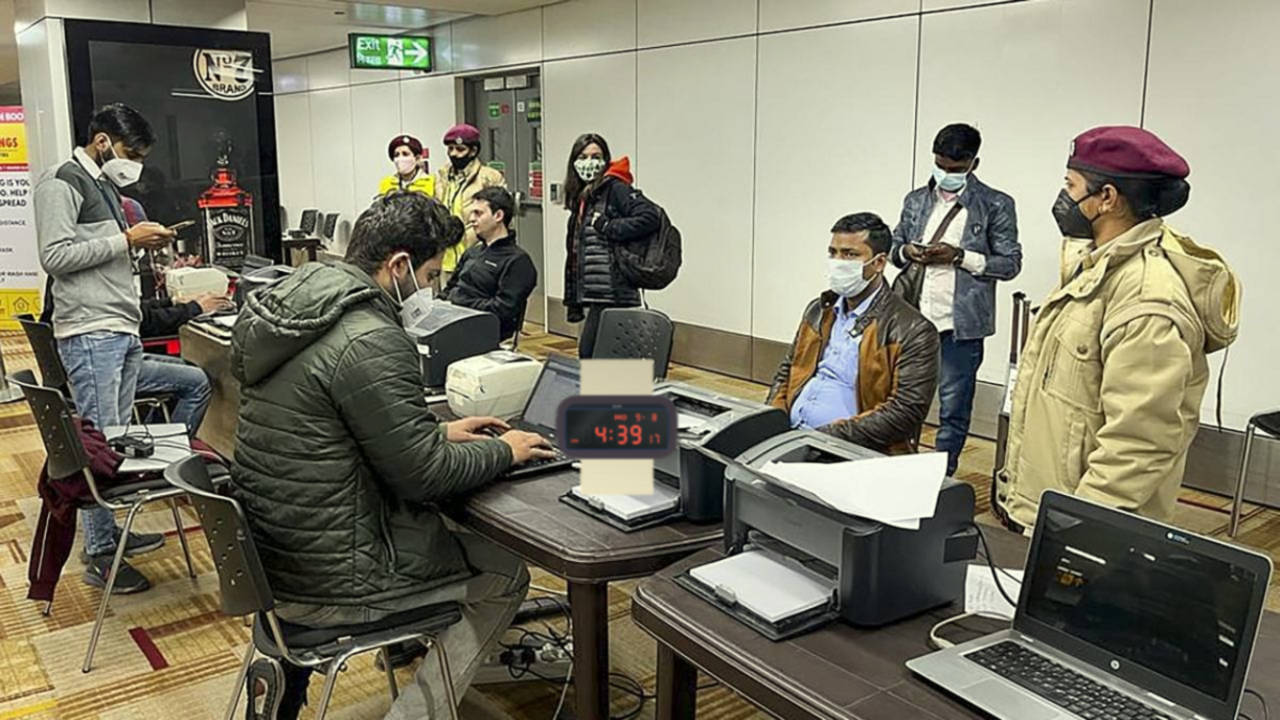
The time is 4h39
